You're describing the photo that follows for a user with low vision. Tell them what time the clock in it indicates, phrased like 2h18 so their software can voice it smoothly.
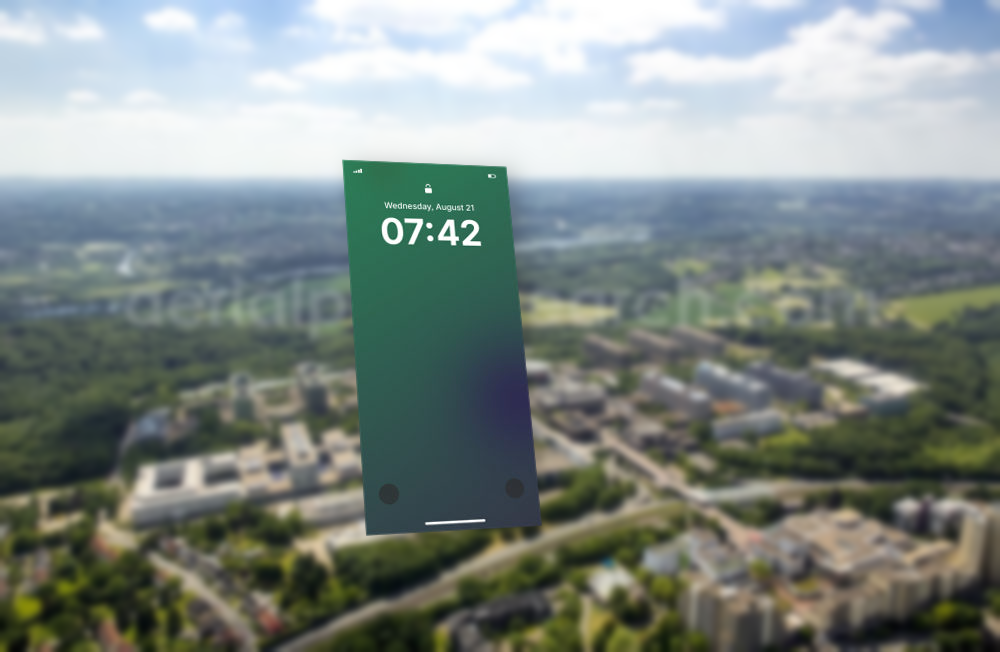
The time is 7h42
